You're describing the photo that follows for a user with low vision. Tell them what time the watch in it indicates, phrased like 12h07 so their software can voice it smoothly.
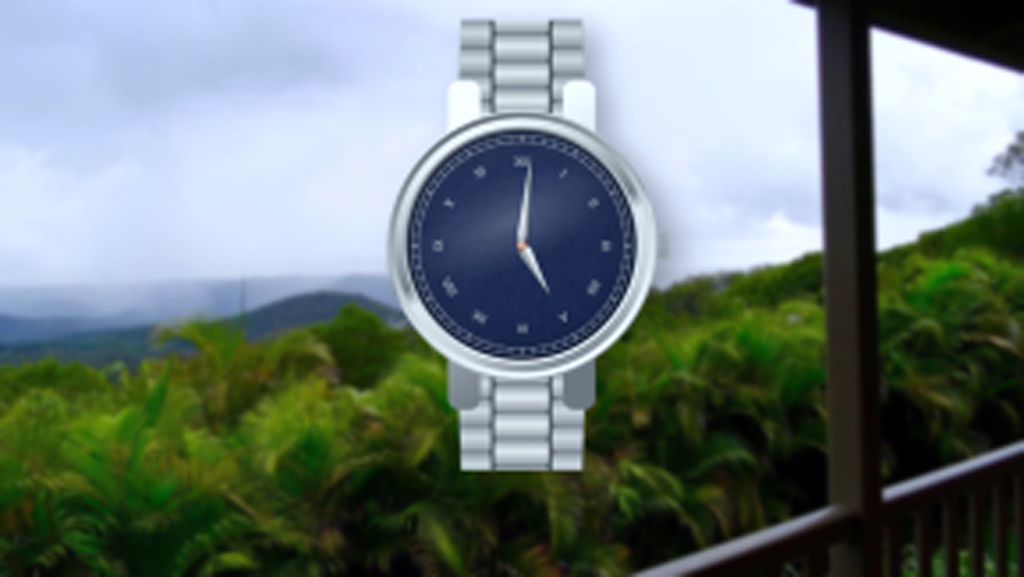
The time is 5h01
